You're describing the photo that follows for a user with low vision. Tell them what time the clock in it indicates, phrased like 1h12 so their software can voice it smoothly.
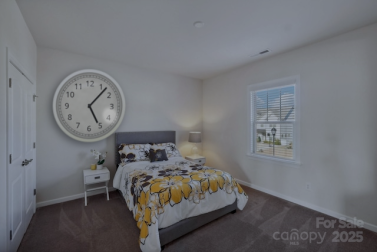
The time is 5h07
